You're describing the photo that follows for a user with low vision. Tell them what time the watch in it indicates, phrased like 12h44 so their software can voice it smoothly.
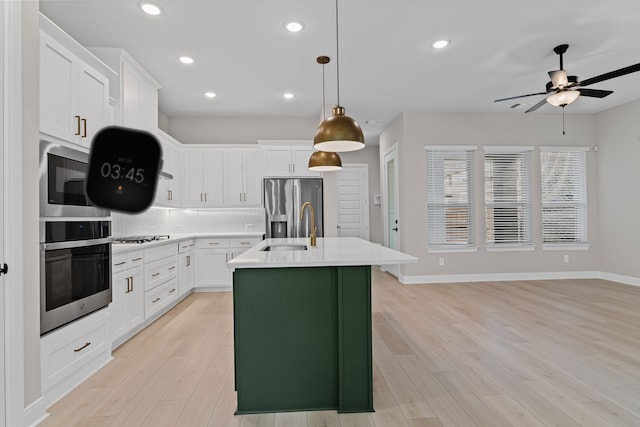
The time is 3h45
